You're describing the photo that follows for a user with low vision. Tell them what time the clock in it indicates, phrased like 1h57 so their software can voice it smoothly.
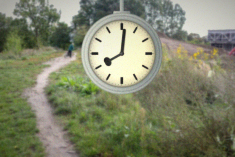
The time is 8h01
